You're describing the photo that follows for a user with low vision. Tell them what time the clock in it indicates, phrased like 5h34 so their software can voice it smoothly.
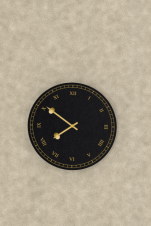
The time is 7h51
